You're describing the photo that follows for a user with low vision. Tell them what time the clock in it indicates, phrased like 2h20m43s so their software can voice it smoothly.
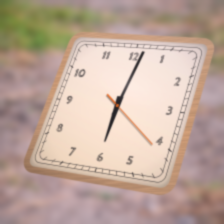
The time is 6h01m21s
